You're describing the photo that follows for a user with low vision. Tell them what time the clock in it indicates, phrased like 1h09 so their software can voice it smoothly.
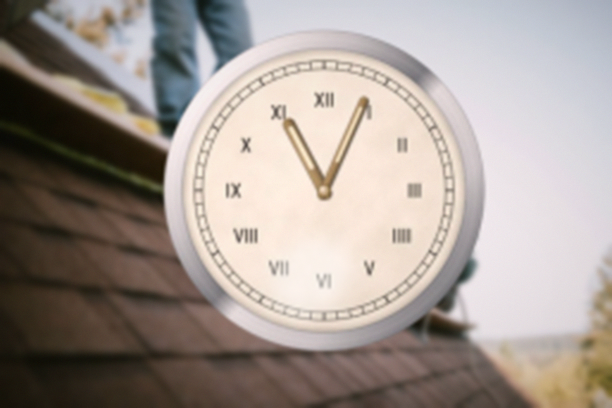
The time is 11h04
